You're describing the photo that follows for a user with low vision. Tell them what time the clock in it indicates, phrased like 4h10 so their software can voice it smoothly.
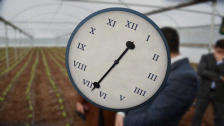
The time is 12h33
